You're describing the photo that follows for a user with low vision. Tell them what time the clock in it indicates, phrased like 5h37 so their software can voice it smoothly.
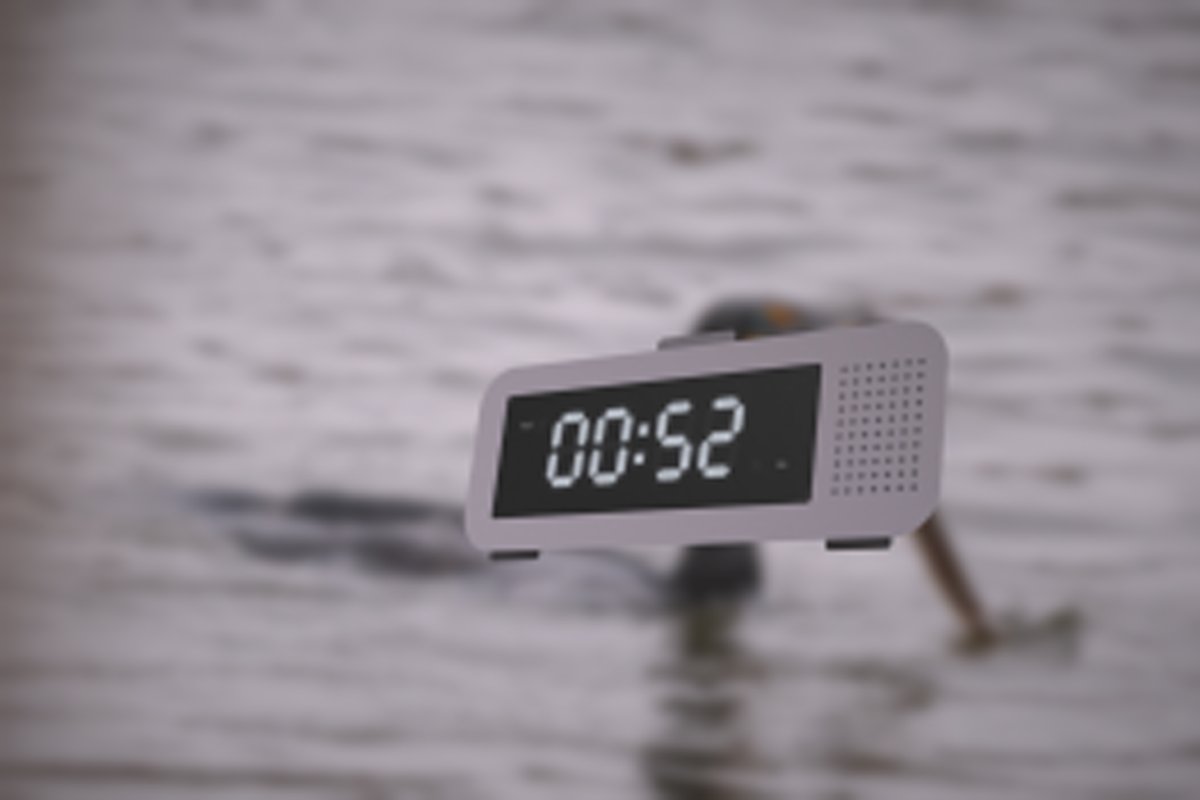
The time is 0h52
